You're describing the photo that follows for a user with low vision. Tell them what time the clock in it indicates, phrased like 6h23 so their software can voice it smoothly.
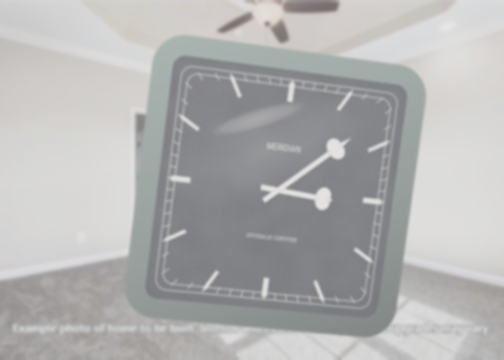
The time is 3h08
